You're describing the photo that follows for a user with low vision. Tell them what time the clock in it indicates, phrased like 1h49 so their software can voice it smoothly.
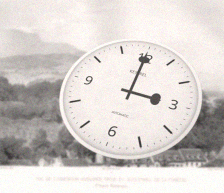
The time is 3h00
